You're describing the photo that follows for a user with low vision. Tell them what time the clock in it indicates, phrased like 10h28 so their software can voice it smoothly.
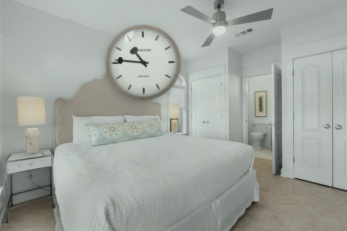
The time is 10h46
